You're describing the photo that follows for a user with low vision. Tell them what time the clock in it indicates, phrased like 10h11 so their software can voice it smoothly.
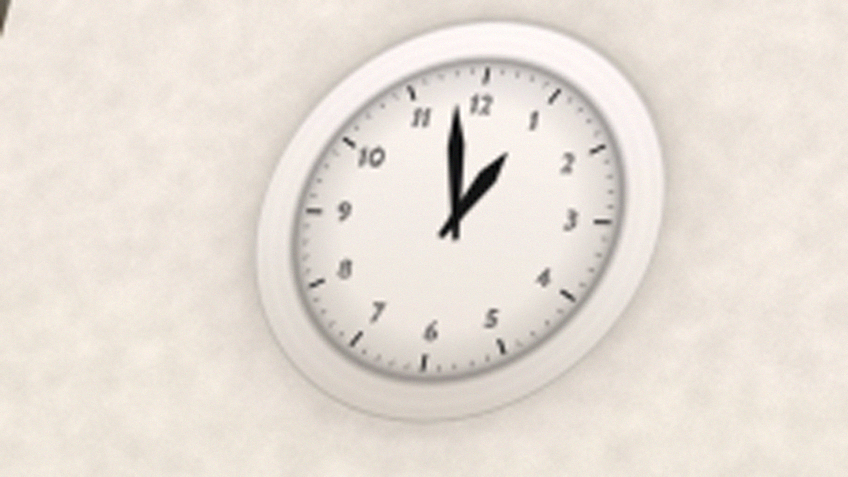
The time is 12h58
